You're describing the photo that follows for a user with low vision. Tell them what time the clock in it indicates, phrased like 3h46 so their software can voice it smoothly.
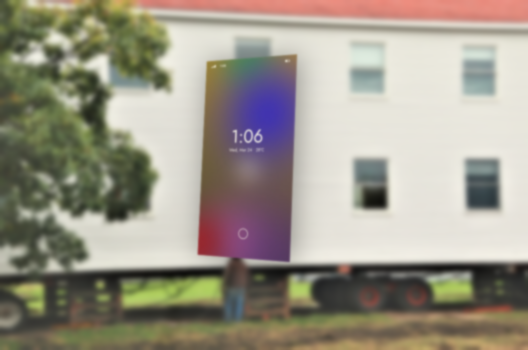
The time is 1h06
